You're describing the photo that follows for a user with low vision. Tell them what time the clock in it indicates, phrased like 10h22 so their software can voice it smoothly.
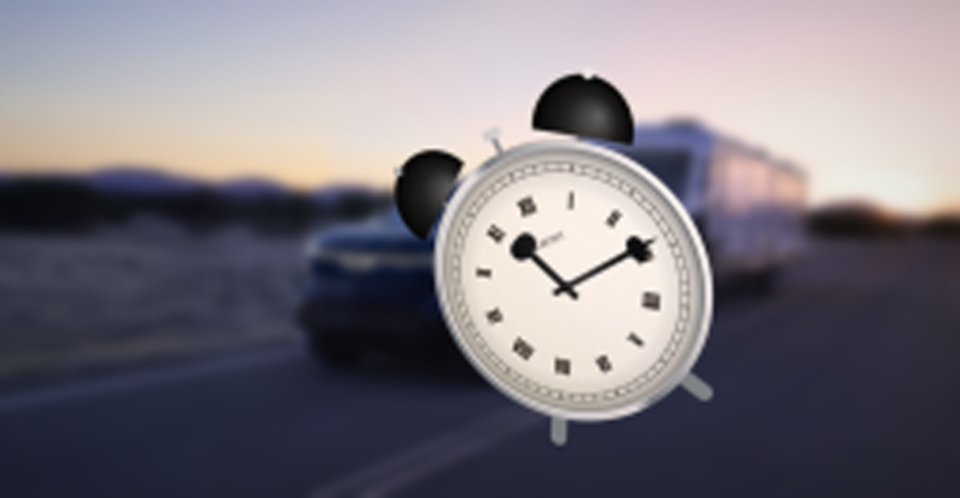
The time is 11h14
